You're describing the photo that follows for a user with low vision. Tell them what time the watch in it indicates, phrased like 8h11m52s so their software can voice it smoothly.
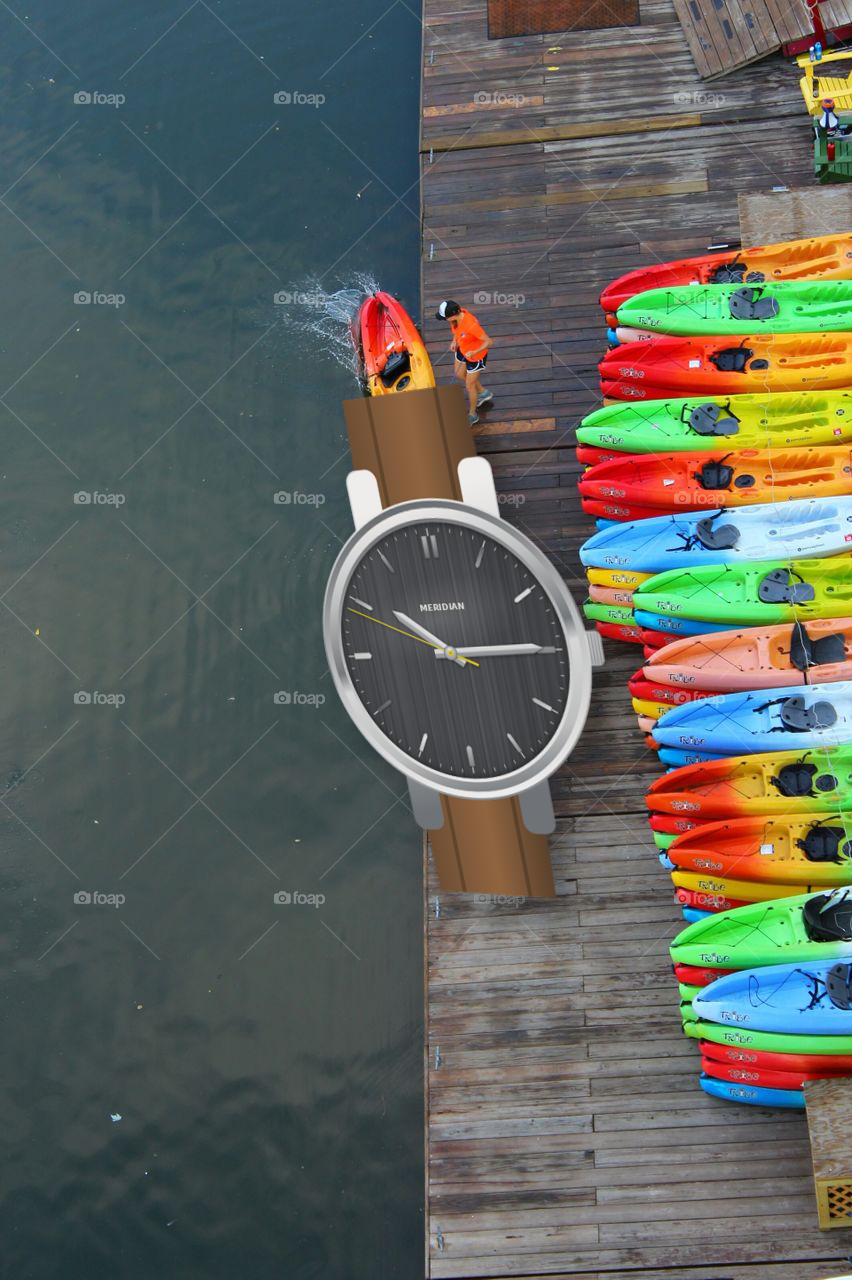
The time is 10h14m49s
